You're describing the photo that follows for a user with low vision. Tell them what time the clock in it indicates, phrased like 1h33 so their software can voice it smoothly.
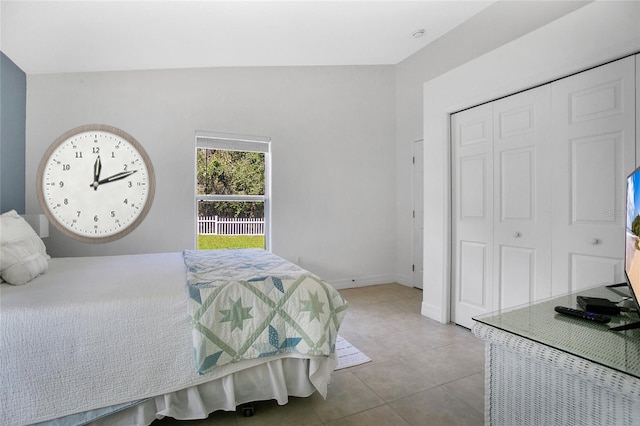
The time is 12h12
